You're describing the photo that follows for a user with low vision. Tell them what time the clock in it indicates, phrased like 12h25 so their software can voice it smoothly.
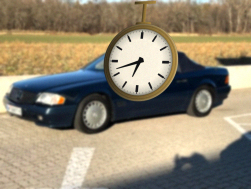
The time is 6h42
